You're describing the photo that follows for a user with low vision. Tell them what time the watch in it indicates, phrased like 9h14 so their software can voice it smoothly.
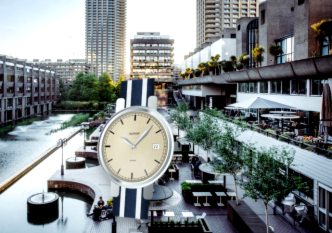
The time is 10h07
